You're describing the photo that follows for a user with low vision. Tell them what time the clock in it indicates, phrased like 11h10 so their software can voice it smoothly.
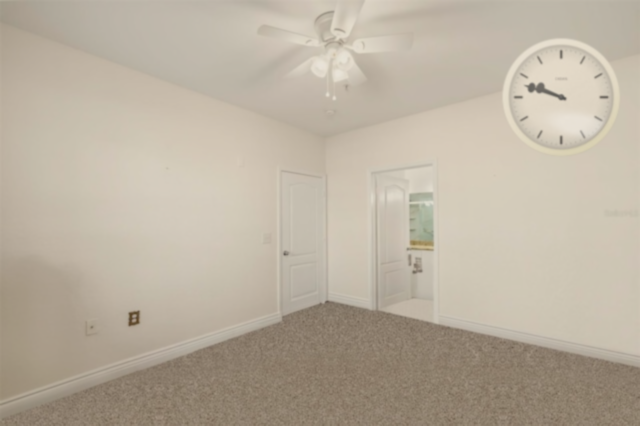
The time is 9h48
